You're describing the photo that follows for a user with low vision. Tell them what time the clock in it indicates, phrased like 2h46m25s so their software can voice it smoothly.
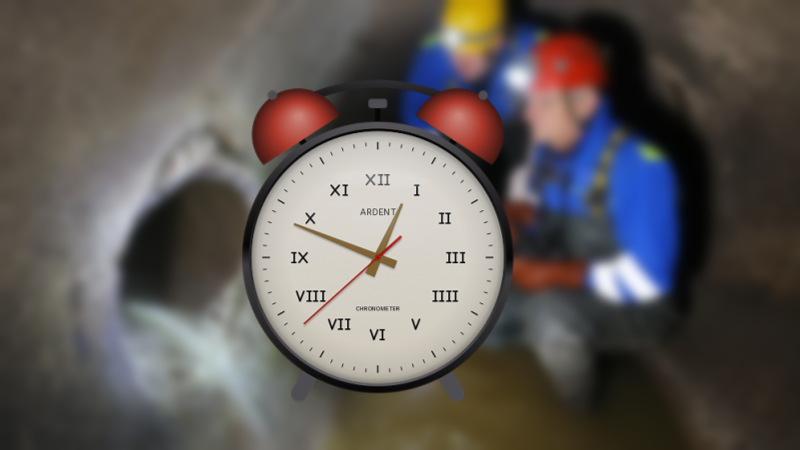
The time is 12h48m38s
